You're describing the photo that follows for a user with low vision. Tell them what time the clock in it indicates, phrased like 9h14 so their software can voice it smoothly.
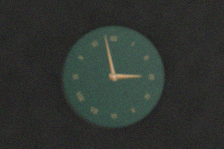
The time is 2h58
